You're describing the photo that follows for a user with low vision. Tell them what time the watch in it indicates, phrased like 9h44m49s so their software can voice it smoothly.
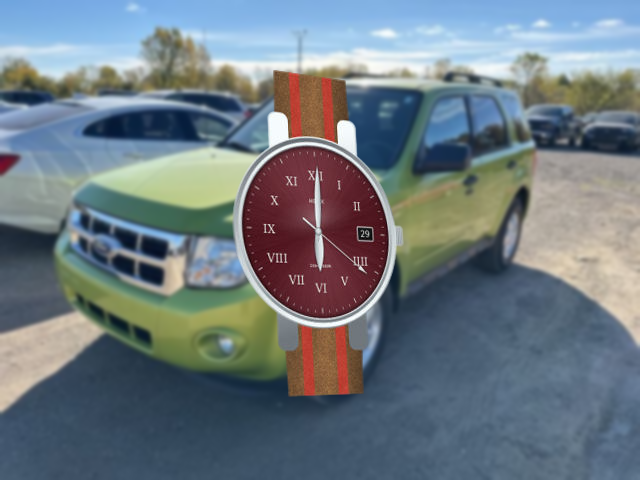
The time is 6h00m21s
